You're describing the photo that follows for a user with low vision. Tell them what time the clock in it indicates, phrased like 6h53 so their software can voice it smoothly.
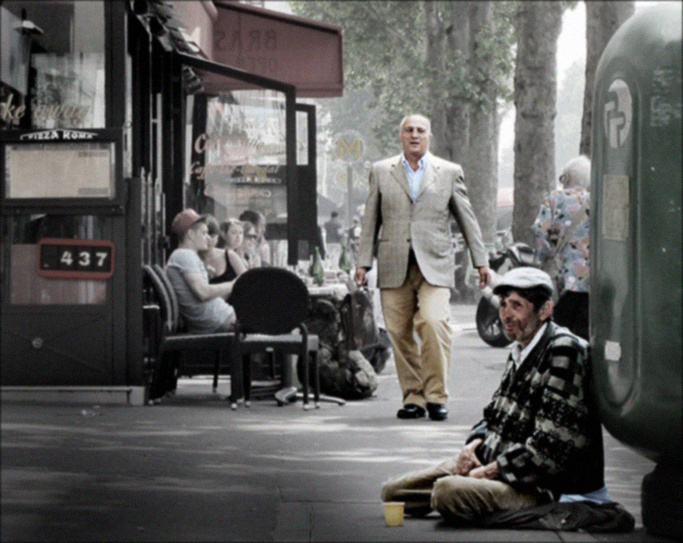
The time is 4h37
